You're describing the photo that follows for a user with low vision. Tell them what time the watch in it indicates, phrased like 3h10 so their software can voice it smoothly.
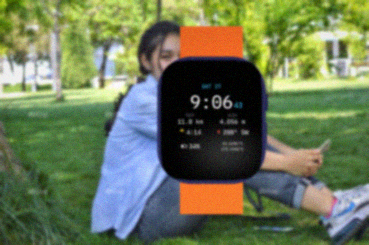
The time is 9h06
